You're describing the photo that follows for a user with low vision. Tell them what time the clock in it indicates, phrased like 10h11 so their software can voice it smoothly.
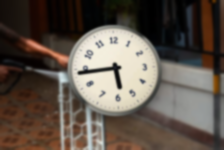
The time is 5h44
